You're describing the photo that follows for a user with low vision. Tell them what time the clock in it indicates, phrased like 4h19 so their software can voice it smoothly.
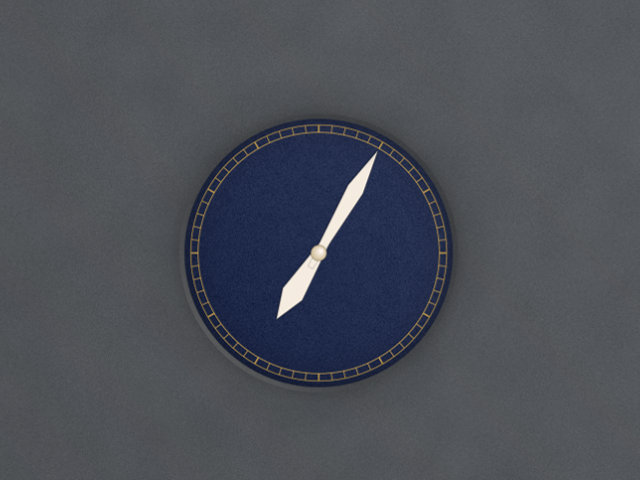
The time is 7h05
